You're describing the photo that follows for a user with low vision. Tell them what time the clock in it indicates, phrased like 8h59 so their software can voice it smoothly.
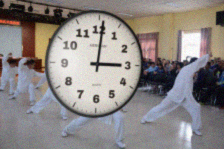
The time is 3h01
